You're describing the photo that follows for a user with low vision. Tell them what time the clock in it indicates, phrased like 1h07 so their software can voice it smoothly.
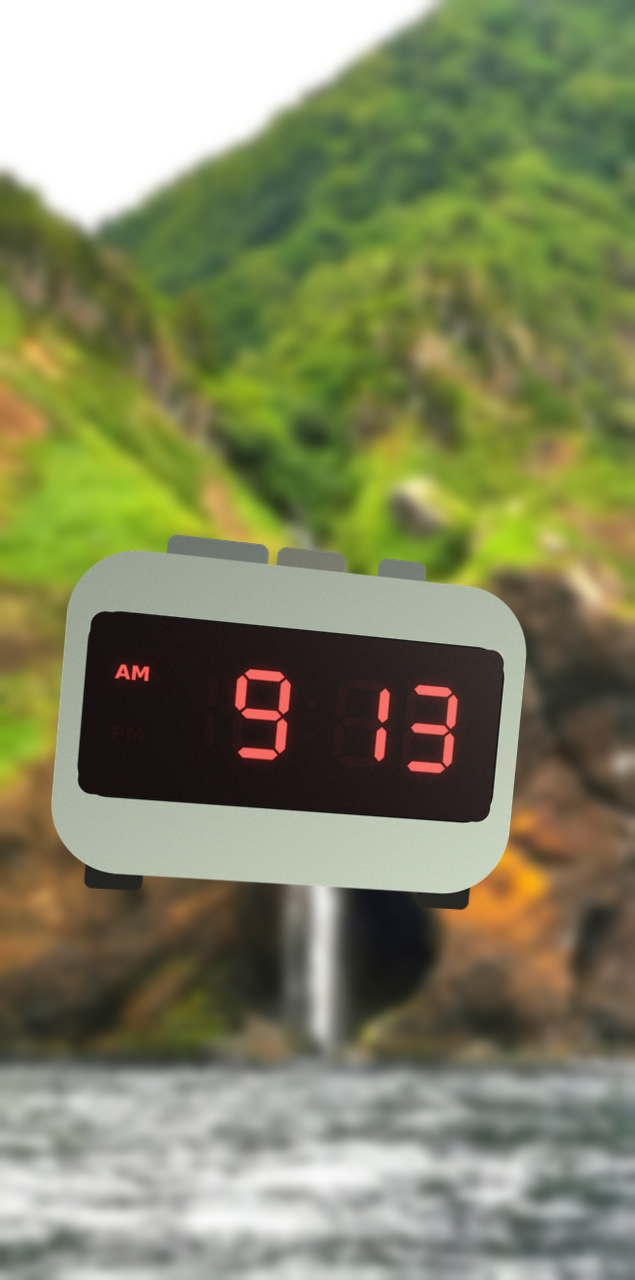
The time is 9h13
